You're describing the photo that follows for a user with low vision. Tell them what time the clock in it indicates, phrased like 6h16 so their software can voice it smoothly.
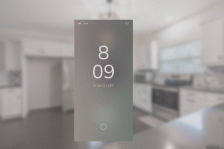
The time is 8h09
